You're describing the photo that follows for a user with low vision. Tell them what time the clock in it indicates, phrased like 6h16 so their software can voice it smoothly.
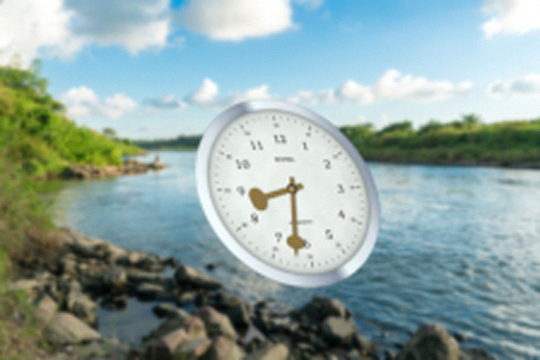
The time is 8h32
